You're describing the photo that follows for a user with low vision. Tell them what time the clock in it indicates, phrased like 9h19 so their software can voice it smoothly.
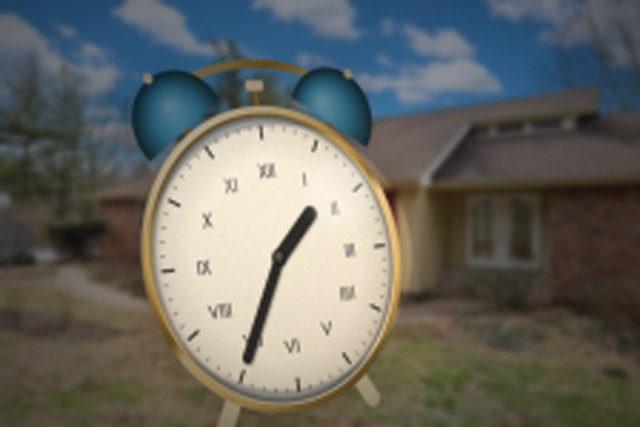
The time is 1h35
